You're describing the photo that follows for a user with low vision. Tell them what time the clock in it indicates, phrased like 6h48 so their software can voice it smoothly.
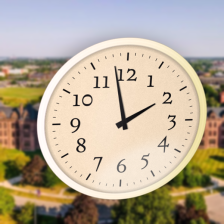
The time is 1h58
